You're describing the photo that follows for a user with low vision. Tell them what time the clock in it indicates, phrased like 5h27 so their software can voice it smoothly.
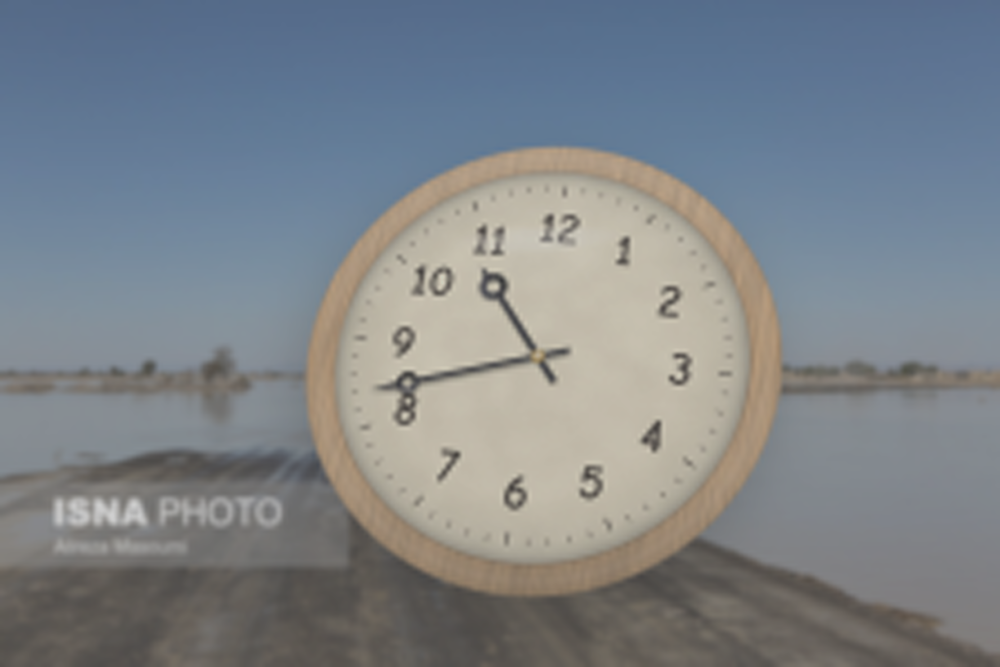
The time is 10h42
